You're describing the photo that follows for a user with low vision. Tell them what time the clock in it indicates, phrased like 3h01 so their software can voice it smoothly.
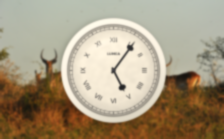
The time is 5h06
